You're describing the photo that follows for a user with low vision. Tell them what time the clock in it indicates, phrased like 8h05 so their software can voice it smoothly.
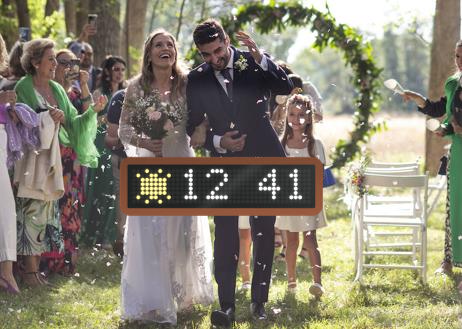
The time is 12h41
